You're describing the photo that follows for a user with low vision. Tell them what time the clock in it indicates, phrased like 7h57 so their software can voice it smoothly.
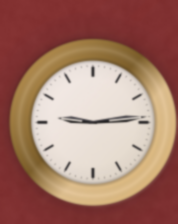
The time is 9h14
